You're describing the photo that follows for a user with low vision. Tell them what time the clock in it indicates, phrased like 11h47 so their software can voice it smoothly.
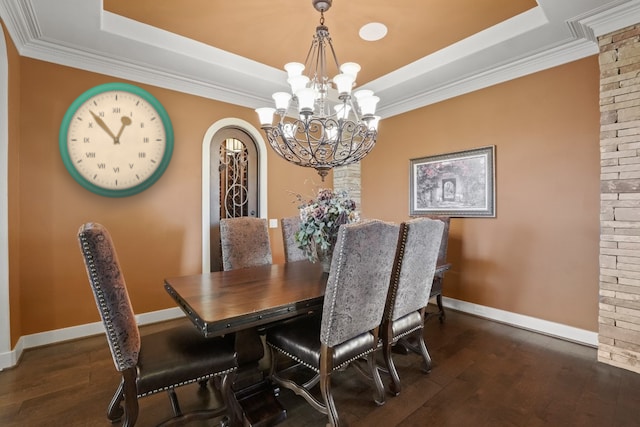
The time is 12h53
